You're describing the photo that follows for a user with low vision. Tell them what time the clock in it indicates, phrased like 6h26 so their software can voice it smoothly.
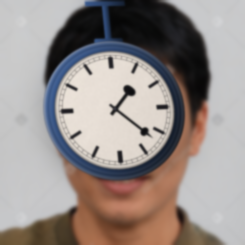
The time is 1h22
